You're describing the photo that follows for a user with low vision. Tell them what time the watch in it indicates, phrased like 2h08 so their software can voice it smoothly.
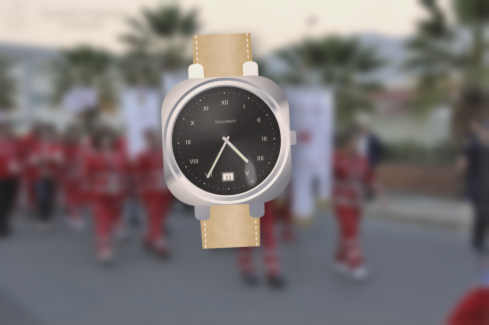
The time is 4h35
